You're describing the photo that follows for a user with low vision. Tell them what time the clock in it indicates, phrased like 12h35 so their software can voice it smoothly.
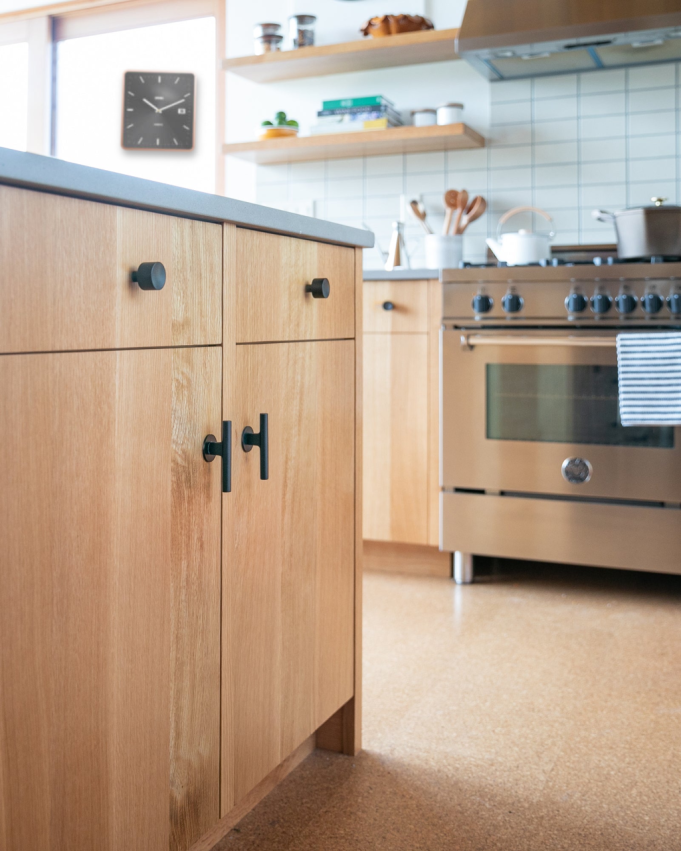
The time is 10h11
